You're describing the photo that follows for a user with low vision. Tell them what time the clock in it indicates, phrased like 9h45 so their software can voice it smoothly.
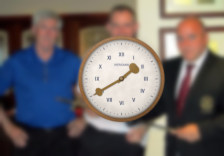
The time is 1h40
